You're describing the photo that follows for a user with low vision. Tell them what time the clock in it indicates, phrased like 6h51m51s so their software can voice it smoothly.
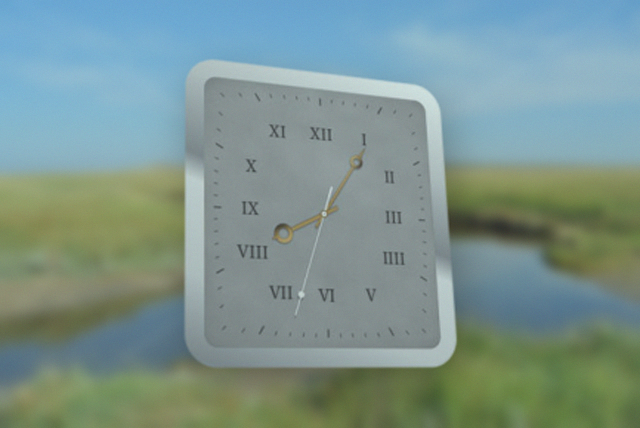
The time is 8h05m33s
